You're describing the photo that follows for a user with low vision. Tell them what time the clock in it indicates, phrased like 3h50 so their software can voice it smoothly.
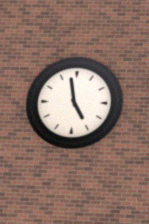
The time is 4h58
